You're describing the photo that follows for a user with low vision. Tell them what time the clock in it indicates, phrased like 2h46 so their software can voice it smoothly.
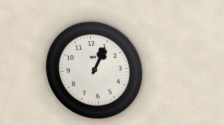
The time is 1h05
